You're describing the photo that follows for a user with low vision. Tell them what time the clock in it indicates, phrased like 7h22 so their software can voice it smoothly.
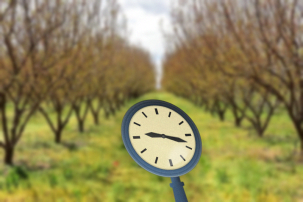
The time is 9h18
